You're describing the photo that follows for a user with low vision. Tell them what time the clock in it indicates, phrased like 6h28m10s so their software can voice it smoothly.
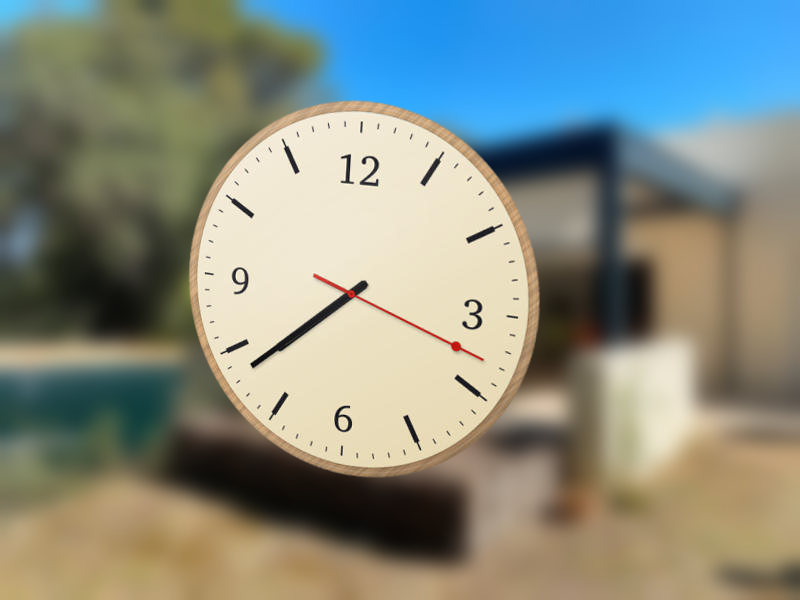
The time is 7h38m18s
